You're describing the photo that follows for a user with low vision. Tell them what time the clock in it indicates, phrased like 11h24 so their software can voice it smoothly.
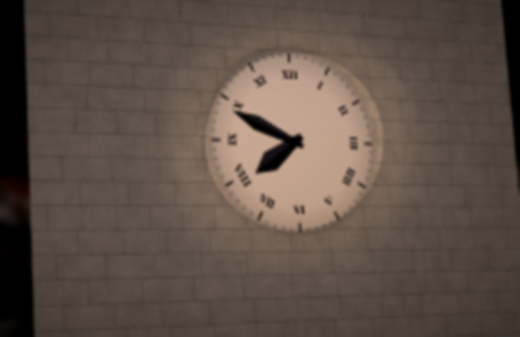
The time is 7h49
